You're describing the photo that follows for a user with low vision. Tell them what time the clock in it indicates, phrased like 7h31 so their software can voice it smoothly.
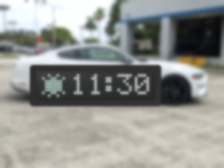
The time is 11h30
